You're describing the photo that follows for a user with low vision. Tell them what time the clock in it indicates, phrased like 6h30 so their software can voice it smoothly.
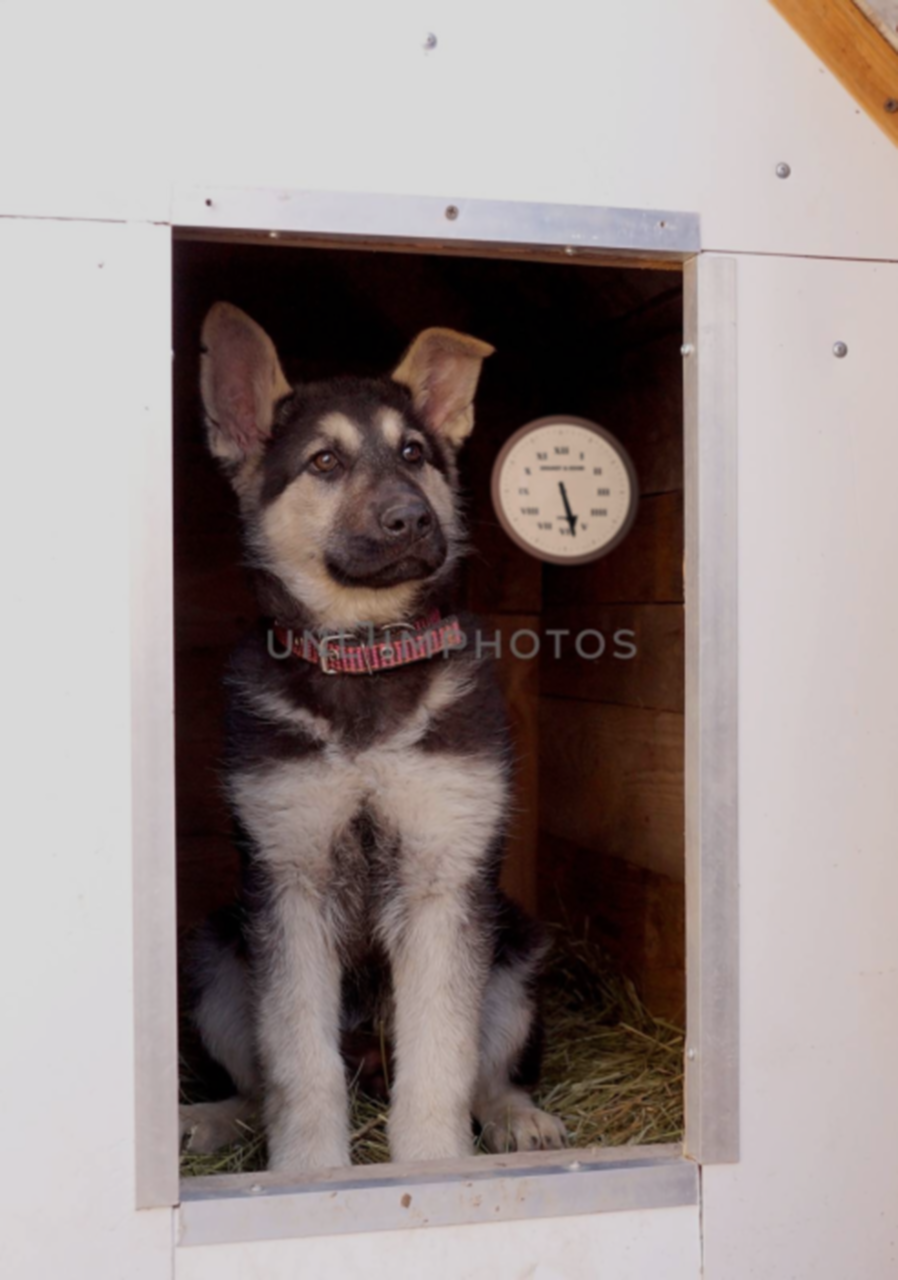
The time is 5h28
